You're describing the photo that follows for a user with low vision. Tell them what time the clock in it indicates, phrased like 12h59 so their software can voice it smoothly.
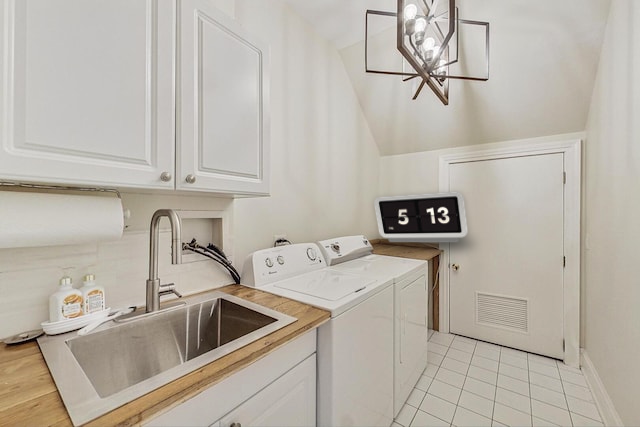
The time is 5h13
